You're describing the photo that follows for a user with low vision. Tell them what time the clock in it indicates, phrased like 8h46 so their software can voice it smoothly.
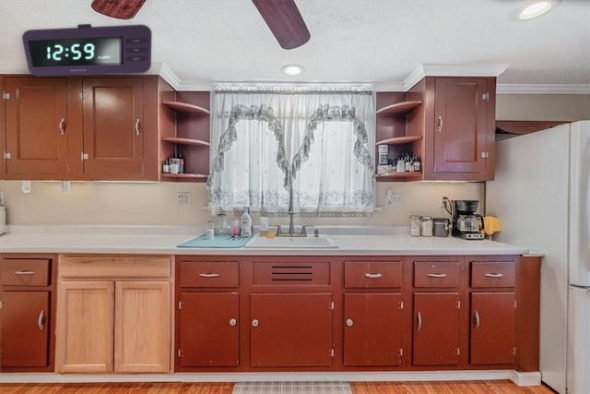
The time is 12h59
